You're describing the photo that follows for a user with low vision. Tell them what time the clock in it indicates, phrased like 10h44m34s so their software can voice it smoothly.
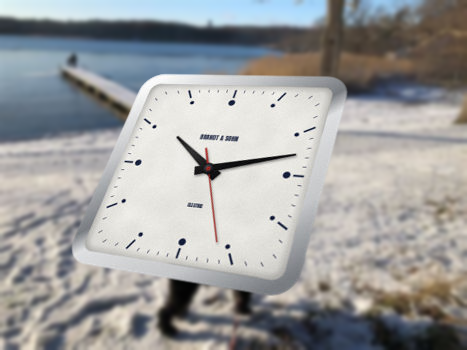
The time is 10h12m26s
